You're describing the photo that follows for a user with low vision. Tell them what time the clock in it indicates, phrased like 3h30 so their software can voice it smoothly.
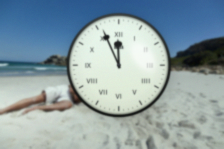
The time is 11h56
